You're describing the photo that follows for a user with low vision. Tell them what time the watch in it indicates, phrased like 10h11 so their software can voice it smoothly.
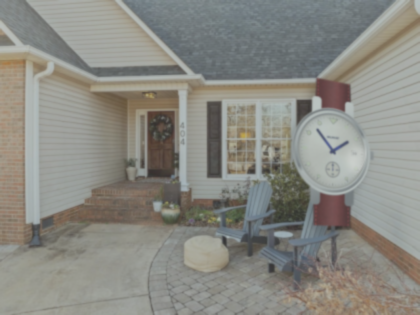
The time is 1h53
